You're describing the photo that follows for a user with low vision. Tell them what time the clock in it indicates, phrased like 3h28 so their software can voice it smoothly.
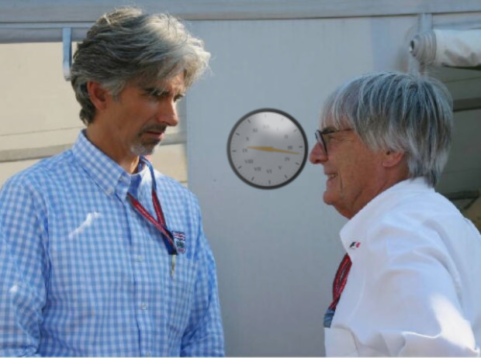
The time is 9h17
